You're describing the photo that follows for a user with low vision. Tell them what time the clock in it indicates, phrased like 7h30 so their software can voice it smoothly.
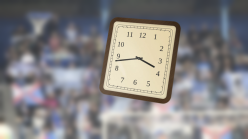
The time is 3h43
